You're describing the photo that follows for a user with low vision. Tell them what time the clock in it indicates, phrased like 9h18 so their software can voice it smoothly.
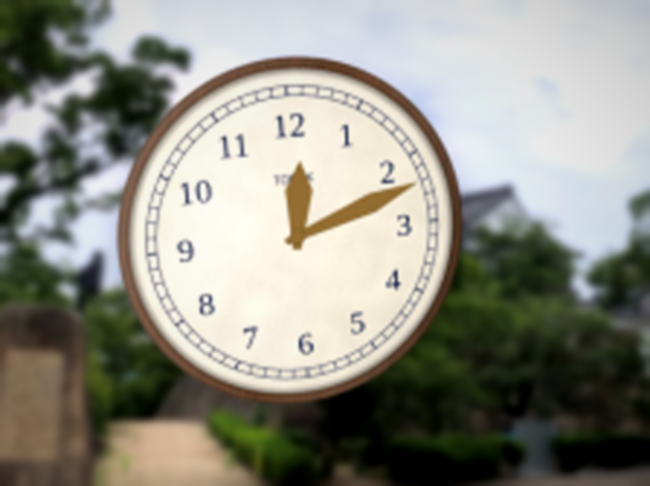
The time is 12h12
